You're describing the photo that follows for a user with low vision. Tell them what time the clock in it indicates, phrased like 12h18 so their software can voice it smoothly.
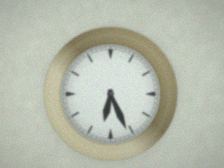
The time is 6h26
